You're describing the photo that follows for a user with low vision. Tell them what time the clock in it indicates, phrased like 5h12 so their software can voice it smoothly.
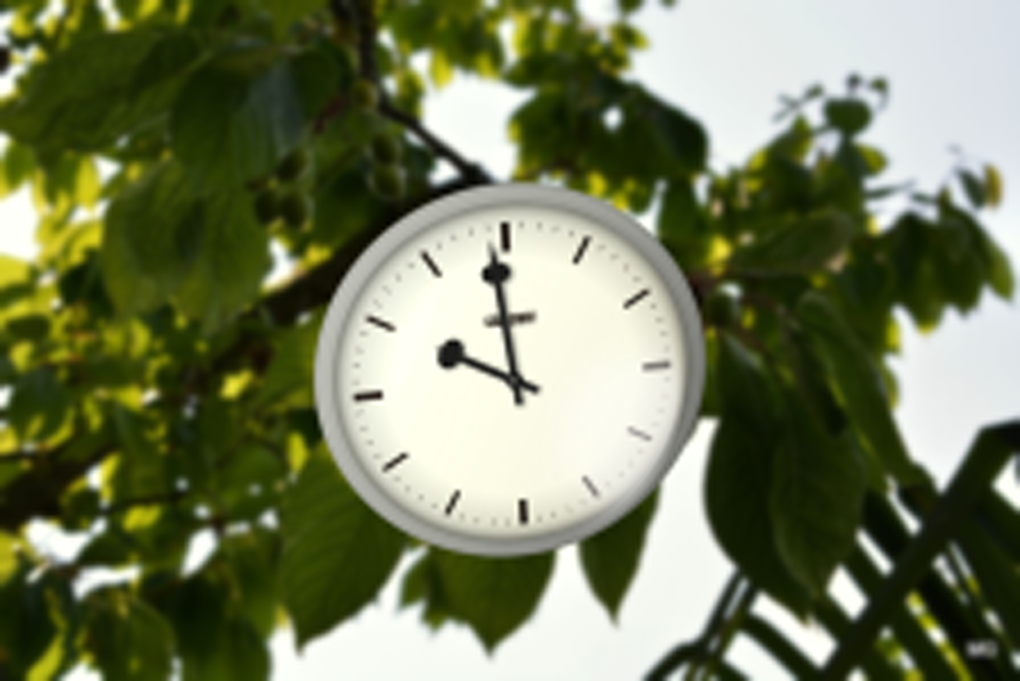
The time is 9h59
